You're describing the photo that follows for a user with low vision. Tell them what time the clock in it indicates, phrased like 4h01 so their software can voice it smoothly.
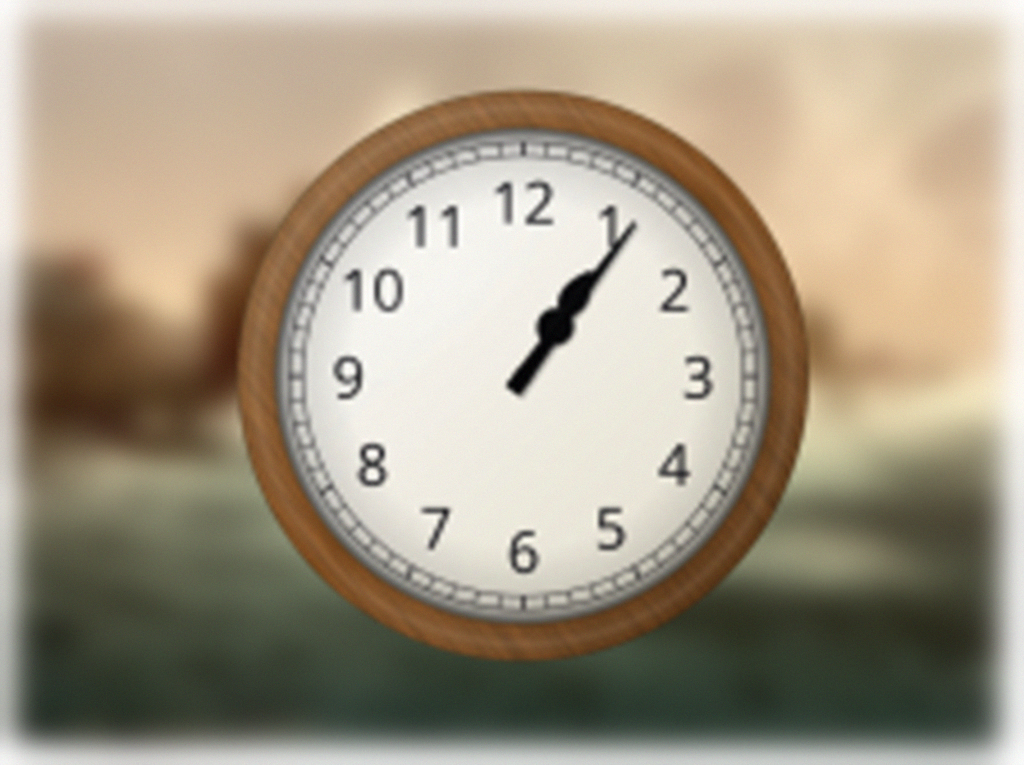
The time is 1h06
